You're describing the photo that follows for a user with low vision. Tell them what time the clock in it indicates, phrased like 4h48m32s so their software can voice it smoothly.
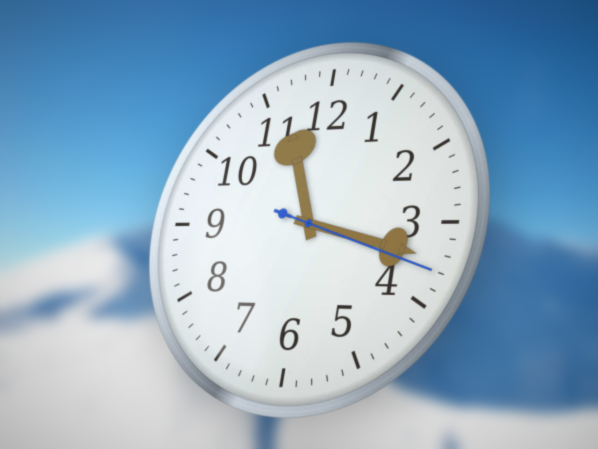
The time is 11h17m18s
